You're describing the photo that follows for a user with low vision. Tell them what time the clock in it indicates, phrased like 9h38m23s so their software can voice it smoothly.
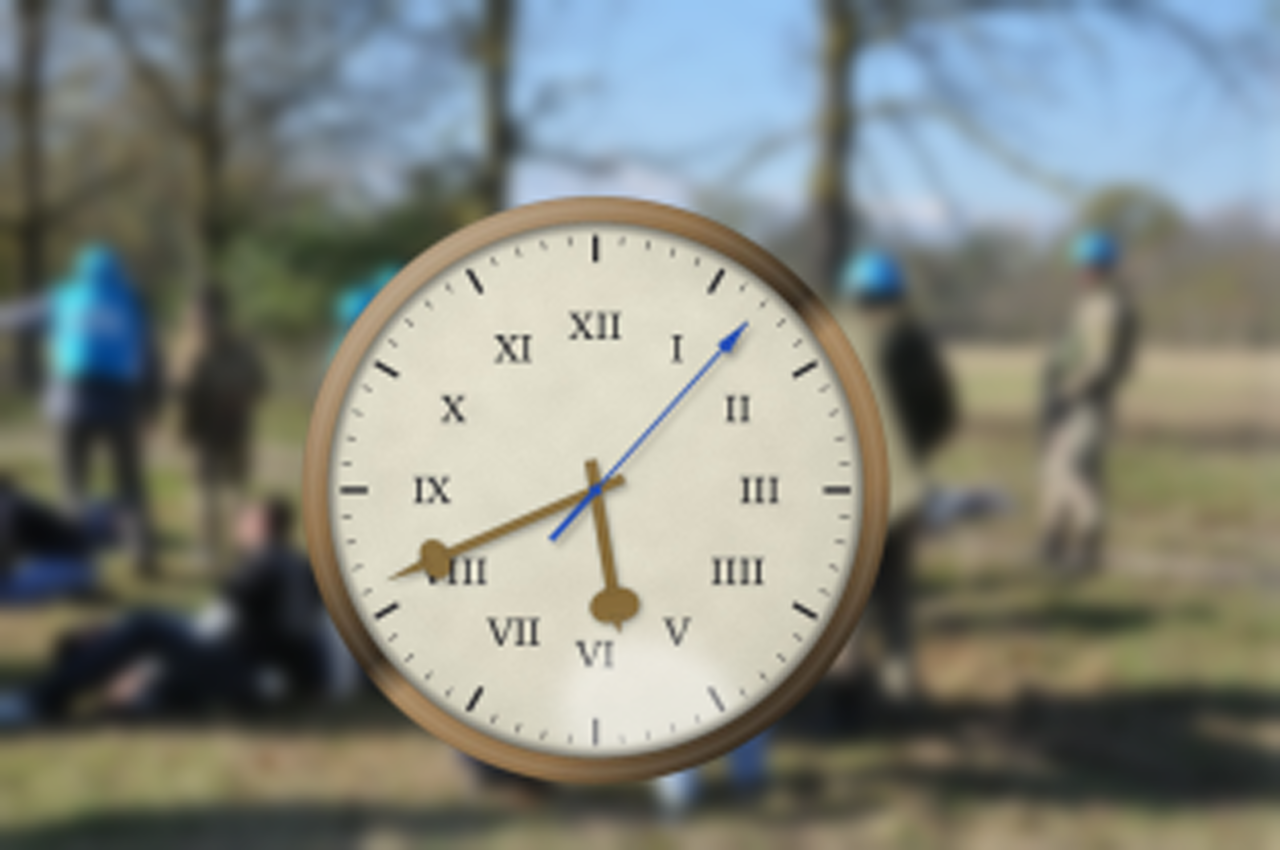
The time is 5h41m07s
